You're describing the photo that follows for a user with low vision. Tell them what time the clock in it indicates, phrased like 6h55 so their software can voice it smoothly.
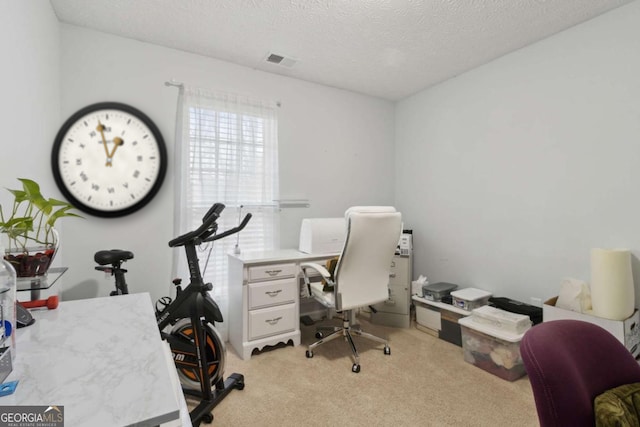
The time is 12h58
